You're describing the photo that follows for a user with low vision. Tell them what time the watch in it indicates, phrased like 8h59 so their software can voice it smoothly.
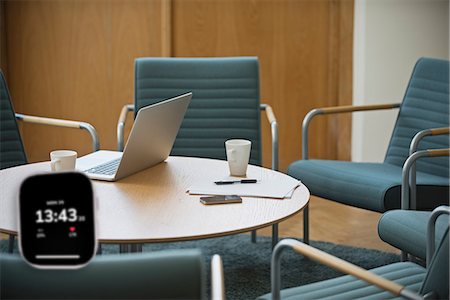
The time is 13h43
